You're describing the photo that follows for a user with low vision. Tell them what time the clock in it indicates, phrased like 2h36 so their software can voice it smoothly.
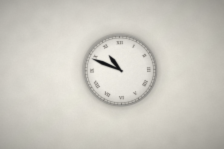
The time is 10h49
